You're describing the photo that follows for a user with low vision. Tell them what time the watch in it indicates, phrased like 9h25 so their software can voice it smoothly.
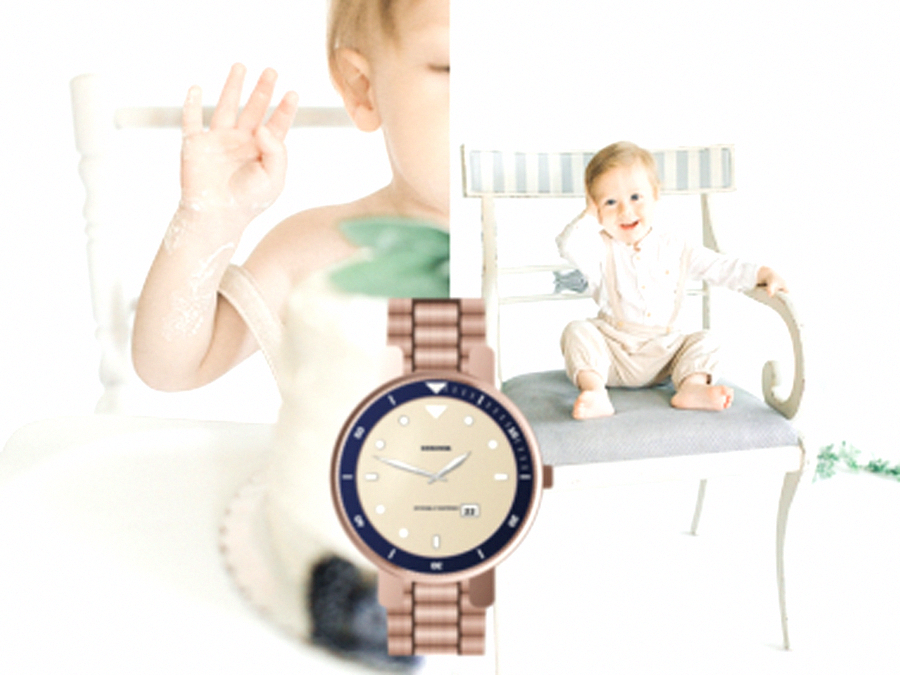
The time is 1h48
